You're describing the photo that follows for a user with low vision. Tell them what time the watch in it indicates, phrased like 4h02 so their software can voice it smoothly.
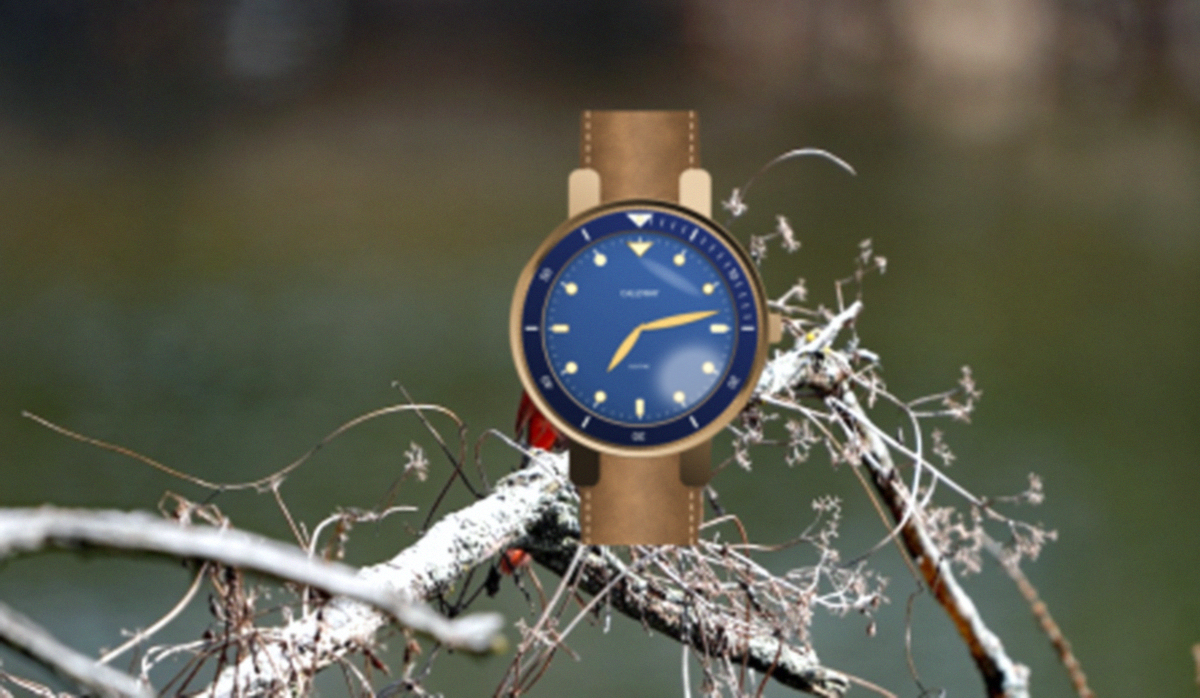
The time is 7h13
